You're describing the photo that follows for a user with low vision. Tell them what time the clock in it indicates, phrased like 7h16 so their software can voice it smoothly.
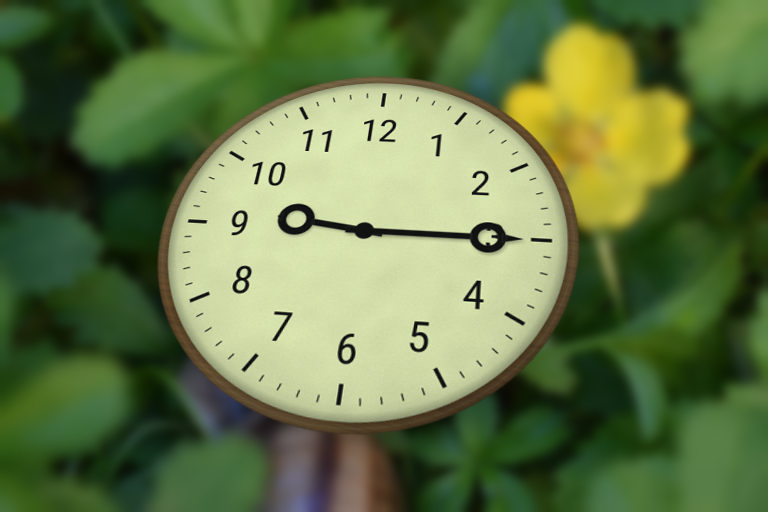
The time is 9h15
